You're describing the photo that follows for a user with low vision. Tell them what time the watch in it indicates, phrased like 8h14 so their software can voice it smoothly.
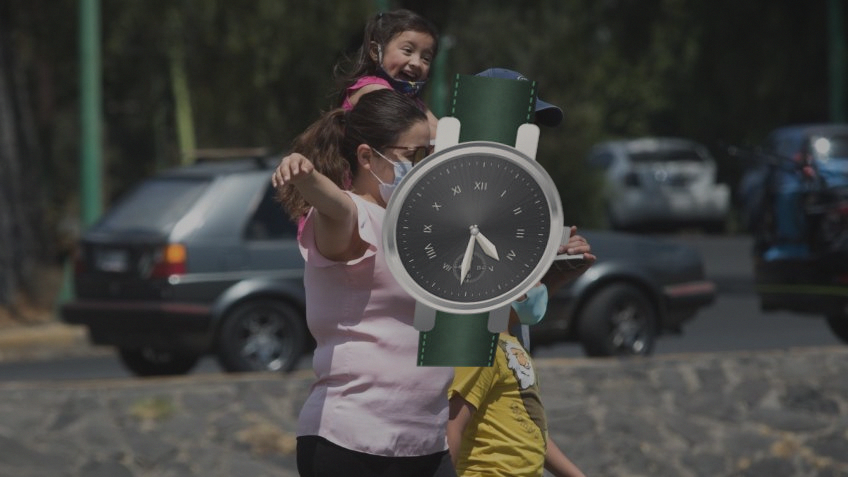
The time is 4h31
